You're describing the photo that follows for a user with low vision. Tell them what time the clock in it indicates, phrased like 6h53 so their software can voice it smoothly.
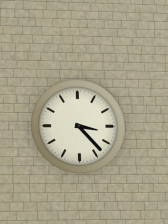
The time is 3h23
